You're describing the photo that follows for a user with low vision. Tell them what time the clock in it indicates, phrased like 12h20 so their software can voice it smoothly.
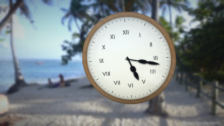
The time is 5h17
